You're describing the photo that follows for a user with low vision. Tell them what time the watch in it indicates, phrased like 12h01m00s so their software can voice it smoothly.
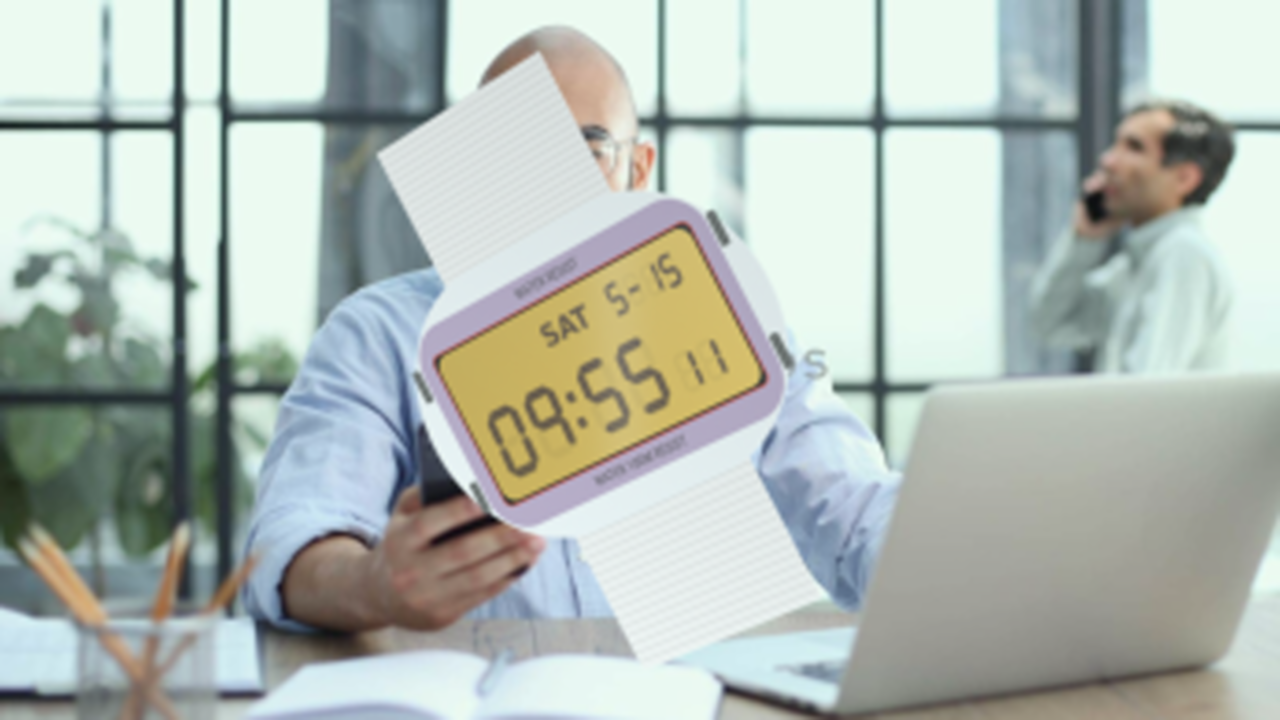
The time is 9h55m11s
